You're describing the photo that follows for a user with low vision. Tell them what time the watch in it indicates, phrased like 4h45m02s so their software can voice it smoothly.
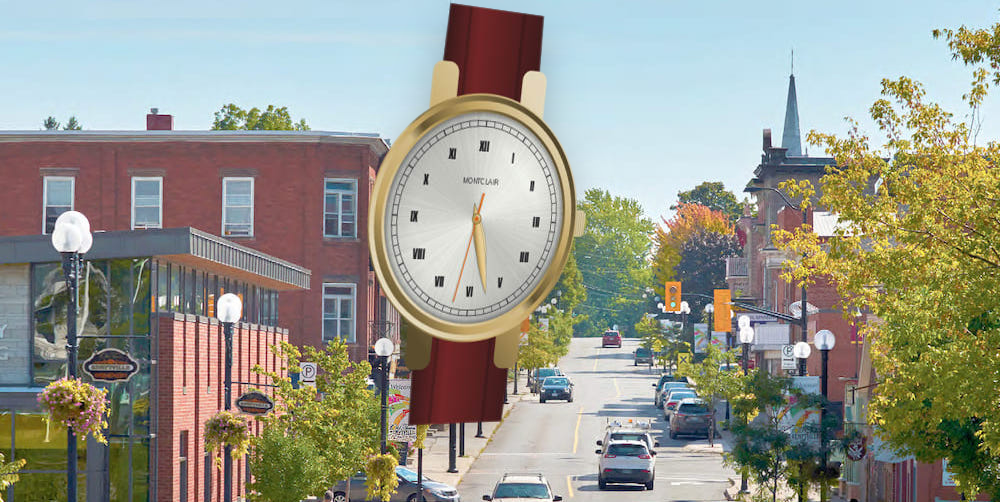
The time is 5h27m32s
